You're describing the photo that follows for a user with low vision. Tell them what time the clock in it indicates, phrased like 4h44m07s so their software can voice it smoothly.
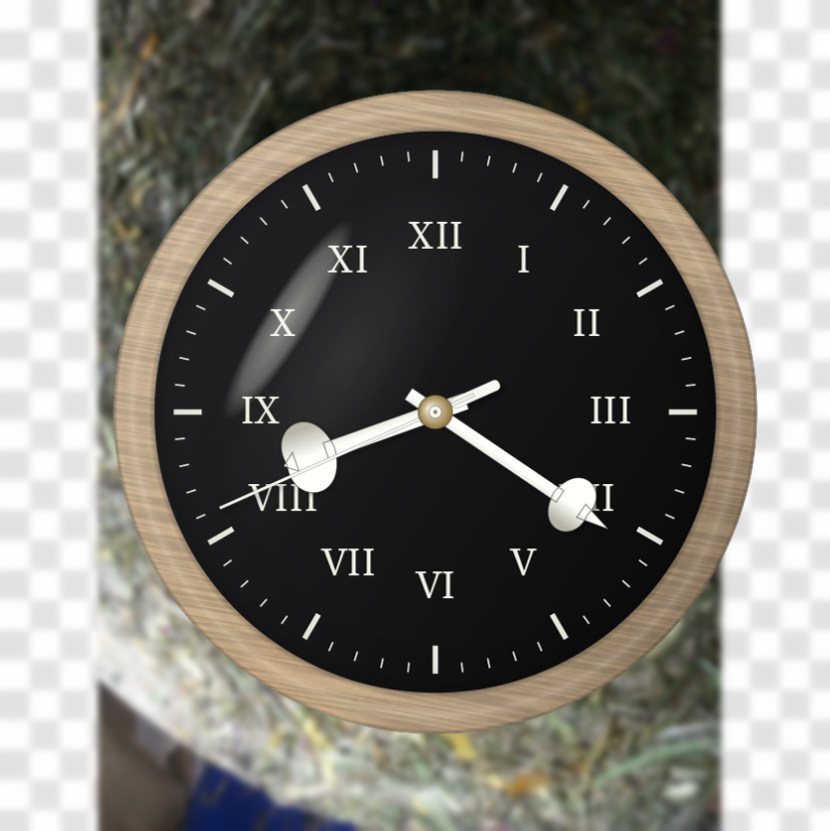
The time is 8h20m41s
